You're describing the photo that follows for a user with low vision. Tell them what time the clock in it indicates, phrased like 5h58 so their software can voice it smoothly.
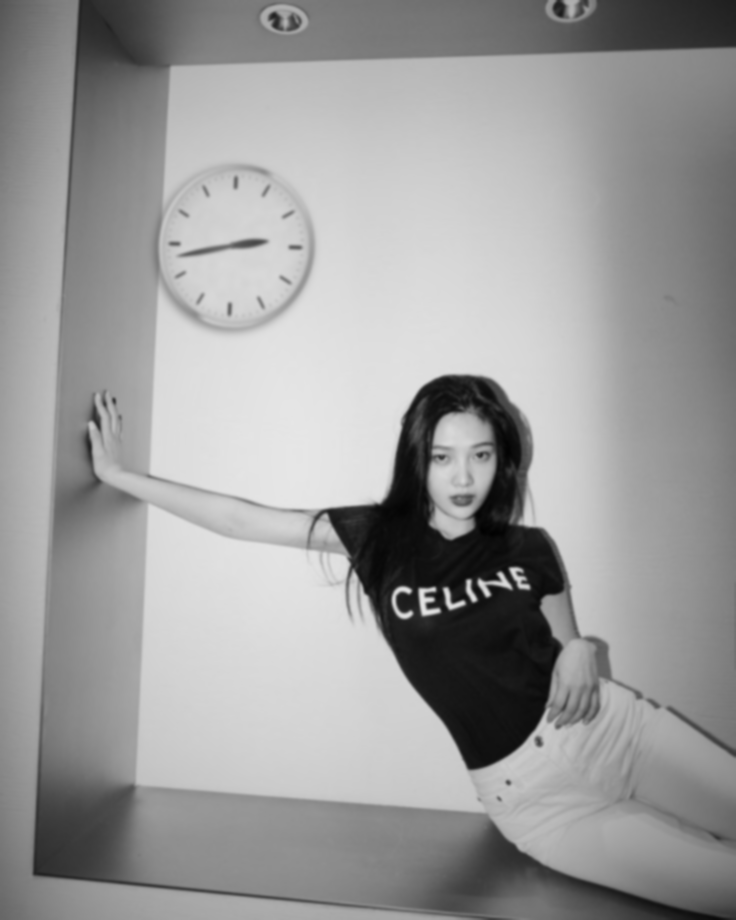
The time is 2h43
